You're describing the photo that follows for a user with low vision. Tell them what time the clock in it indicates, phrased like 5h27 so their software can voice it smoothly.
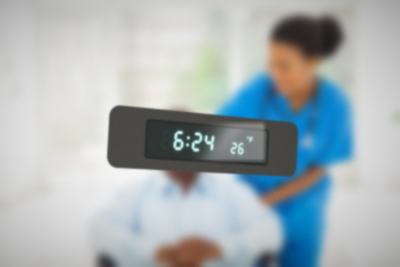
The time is 6h24
